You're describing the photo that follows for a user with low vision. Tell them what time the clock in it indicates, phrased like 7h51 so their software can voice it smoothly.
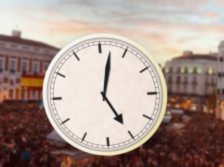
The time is 5h02
